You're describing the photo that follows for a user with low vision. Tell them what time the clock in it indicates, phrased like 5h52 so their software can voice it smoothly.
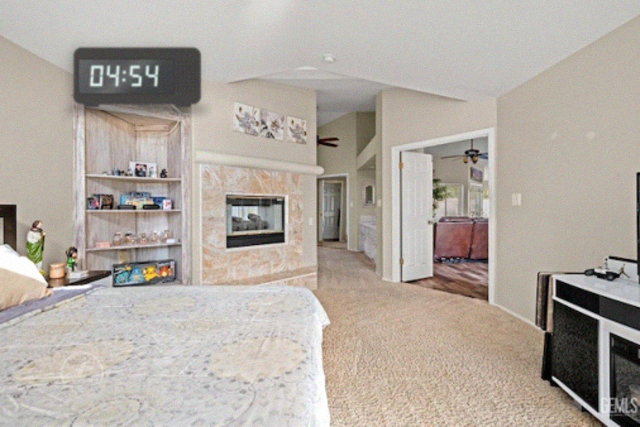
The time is 4h54
